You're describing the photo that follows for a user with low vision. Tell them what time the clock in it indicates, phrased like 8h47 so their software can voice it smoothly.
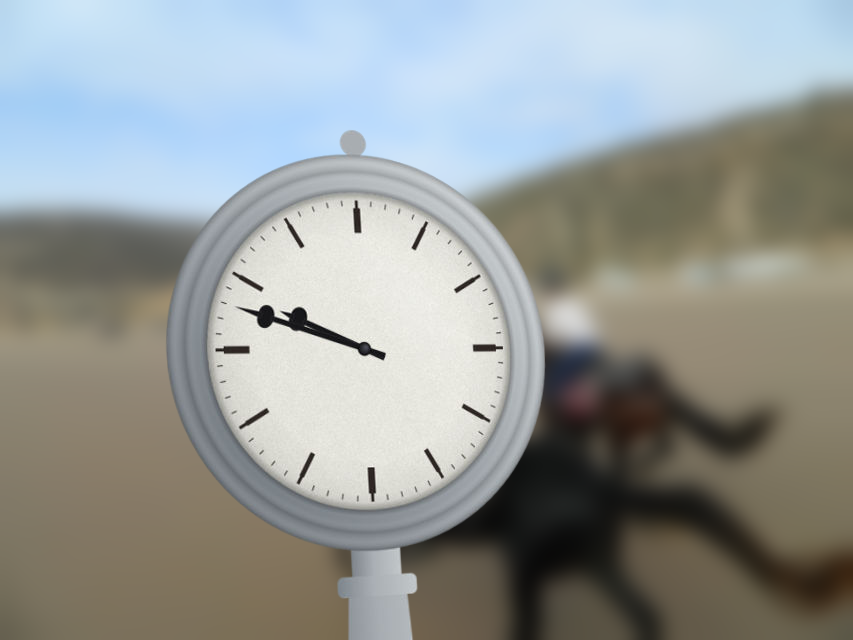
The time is 9h48
